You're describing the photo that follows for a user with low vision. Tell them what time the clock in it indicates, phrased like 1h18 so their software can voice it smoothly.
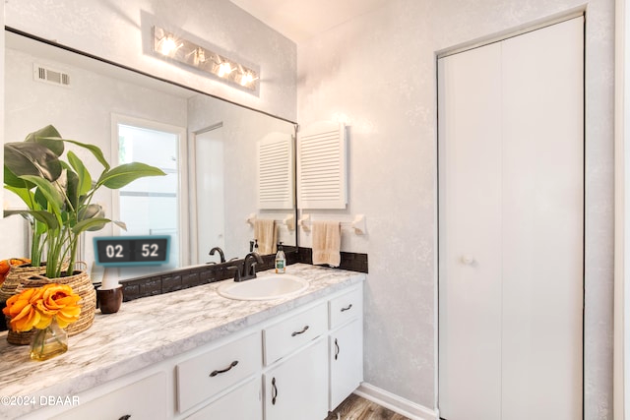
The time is 2h52
